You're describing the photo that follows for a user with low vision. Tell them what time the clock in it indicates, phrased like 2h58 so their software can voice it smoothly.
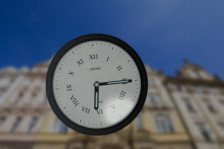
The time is 6h15
